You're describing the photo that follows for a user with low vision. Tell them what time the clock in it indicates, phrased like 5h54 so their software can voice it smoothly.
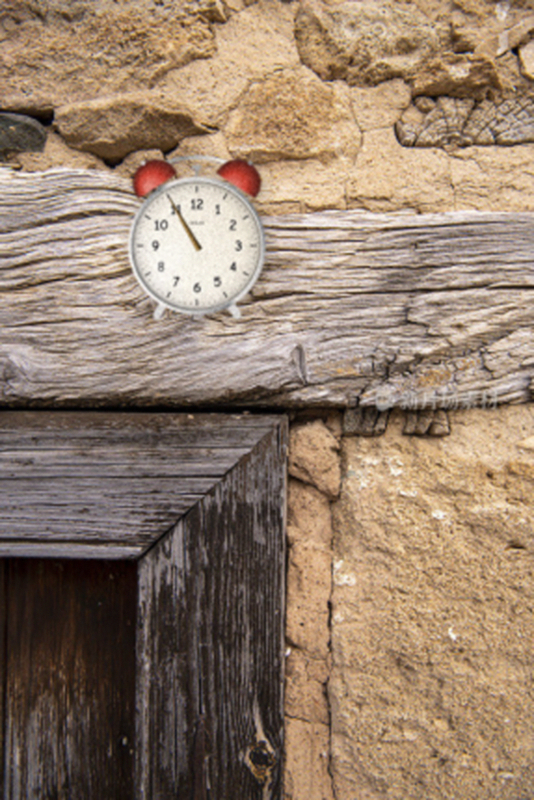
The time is 10h55
